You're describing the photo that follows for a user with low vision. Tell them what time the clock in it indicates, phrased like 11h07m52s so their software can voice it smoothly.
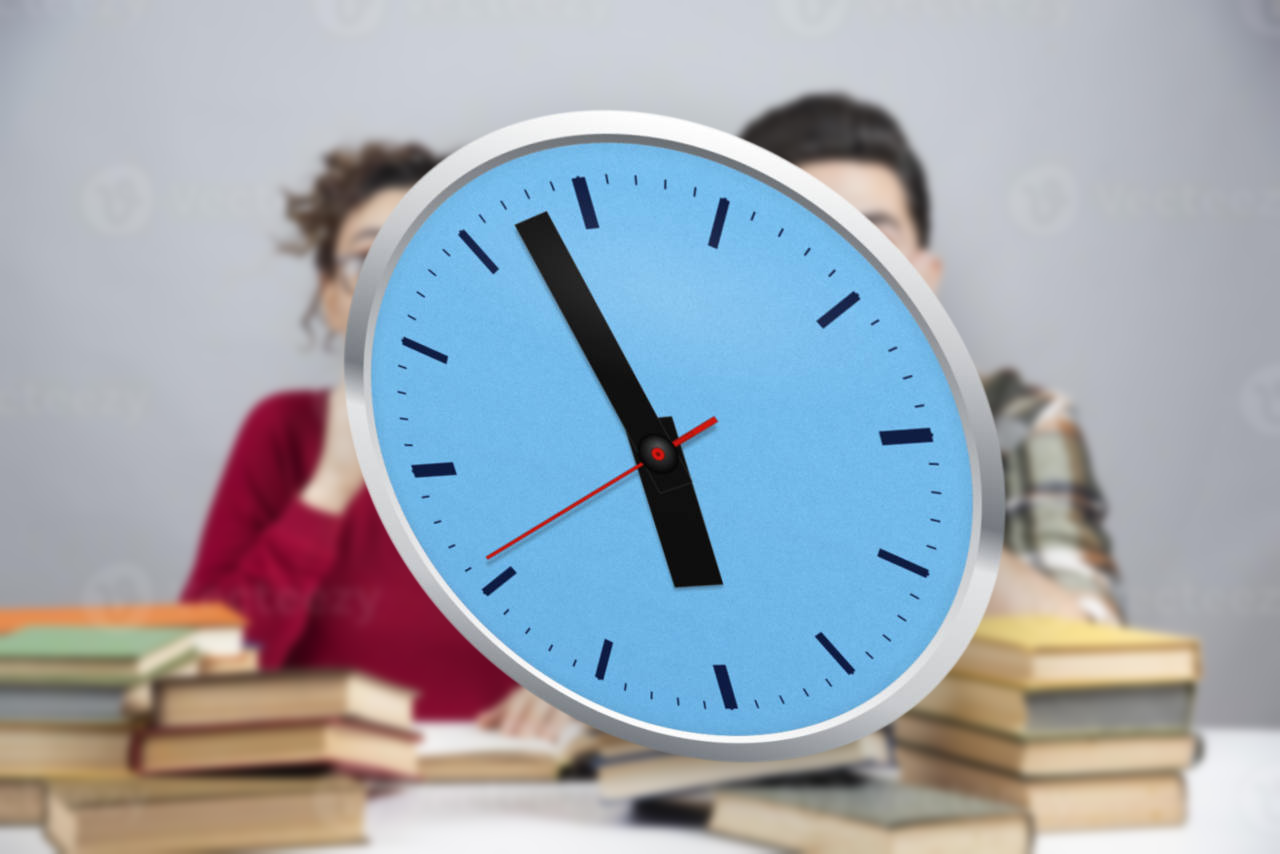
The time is 5h57m41s
